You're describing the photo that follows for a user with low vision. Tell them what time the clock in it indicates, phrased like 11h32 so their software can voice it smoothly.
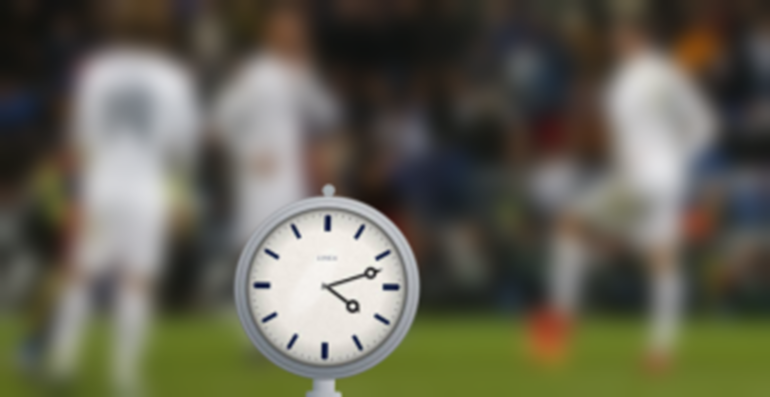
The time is 4h12
